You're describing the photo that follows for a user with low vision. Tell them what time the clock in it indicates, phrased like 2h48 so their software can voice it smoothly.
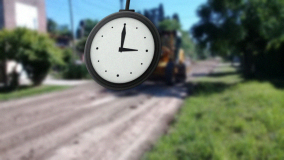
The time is 3h00
